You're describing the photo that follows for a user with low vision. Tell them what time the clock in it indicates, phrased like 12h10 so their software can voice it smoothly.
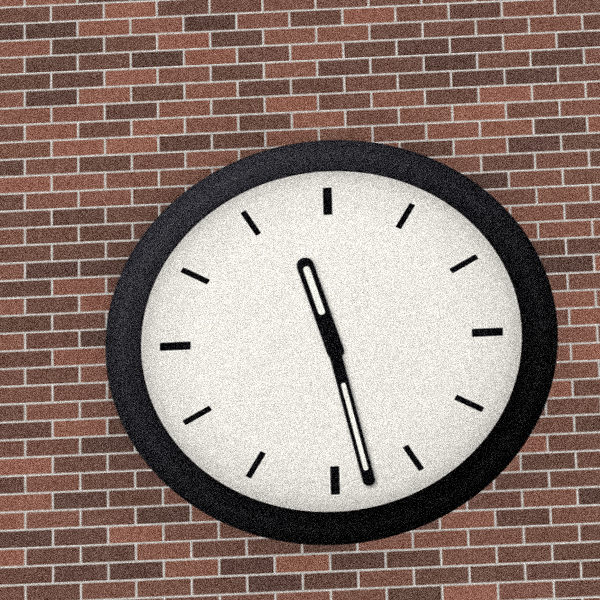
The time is 11h28
